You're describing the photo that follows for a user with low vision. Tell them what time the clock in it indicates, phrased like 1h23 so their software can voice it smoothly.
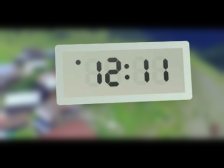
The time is 12h11
